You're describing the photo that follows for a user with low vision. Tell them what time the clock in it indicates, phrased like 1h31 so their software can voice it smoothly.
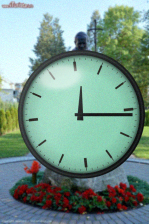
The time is 12h16
